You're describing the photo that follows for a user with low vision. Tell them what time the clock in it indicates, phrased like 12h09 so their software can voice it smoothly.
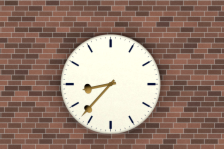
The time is 8h37
